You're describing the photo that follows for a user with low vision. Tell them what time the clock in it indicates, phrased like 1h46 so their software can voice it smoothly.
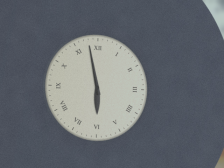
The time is 5h58
